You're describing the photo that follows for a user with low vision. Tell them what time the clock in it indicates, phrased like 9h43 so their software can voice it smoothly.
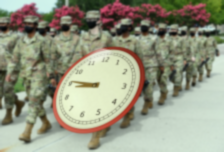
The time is 8h46
